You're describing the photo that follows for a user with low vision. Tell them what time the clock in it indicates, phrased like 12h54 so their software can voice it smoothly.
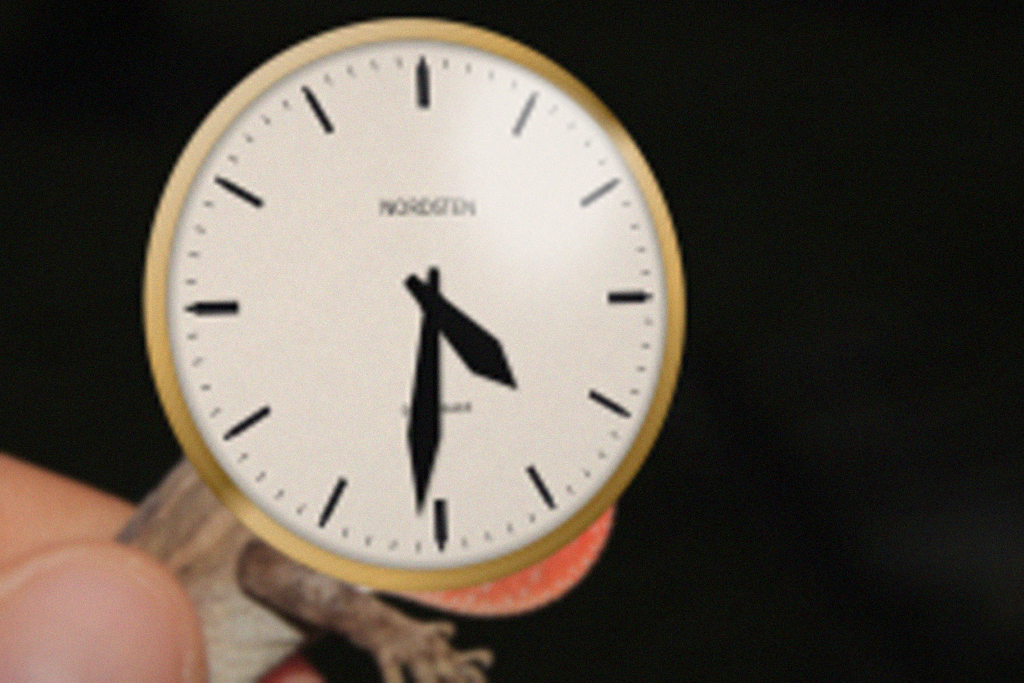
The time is 4h31
